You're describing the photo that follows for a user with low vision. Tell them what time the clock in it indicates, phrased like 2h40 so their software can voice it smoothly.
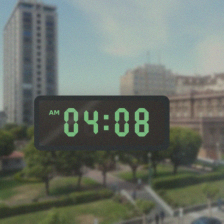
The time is 4h08
